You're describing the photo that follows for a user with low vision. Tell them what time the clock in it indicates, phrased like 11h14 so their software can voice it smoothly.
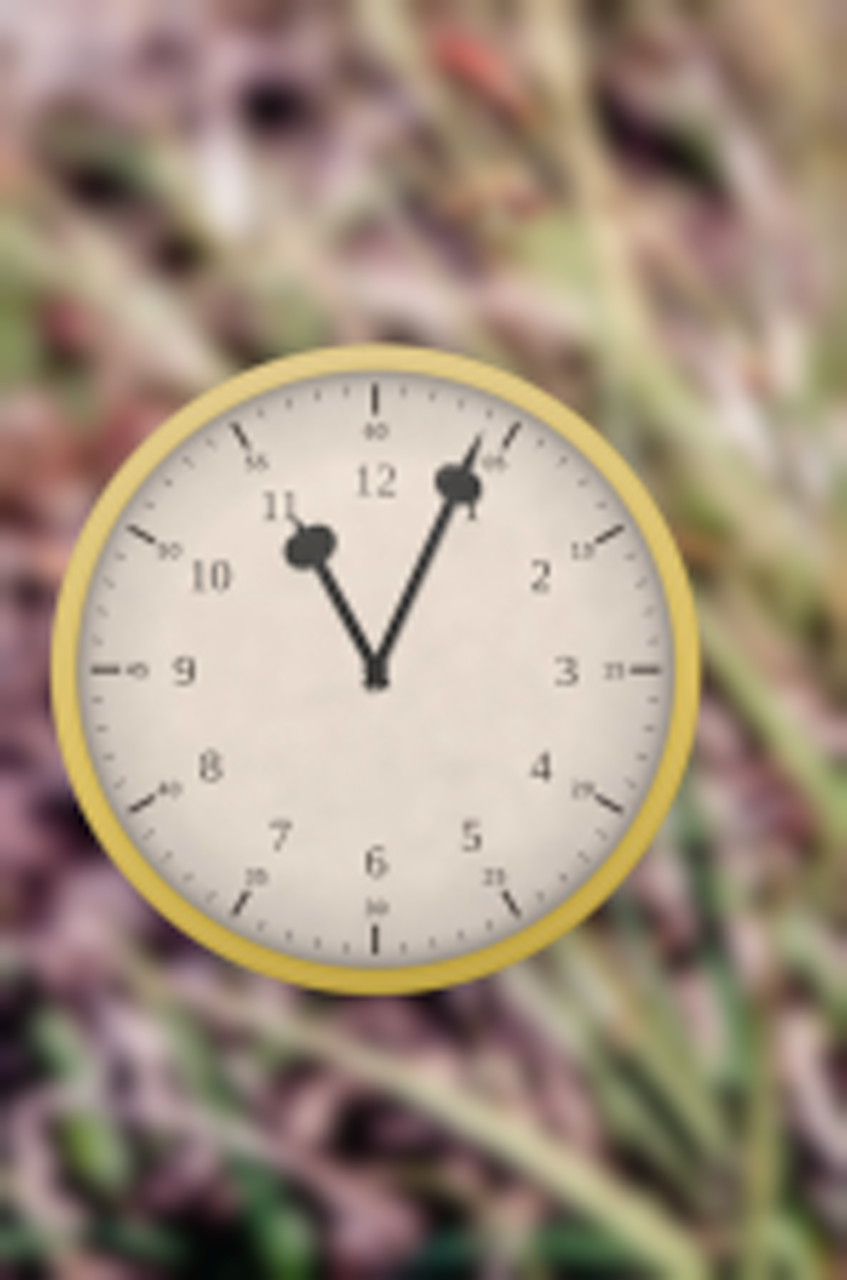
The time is 11h04
